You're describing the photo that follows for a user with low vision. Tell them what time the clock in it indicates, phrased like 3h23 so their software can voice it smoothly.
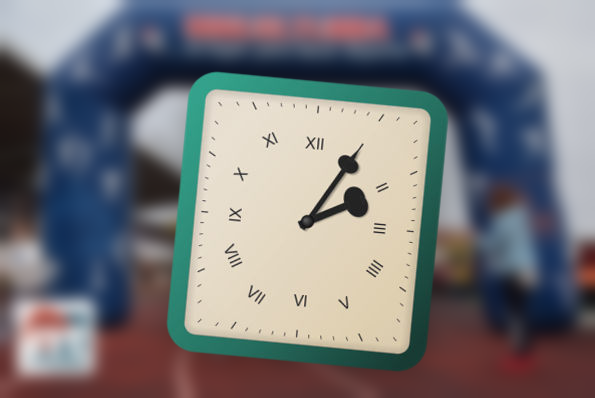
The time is 2h05
